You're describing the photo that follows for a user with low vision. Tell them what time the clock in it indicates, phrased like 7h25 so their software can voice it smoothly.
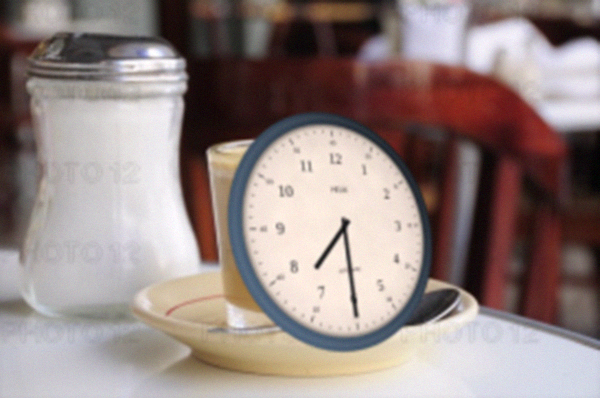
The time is 7h30
